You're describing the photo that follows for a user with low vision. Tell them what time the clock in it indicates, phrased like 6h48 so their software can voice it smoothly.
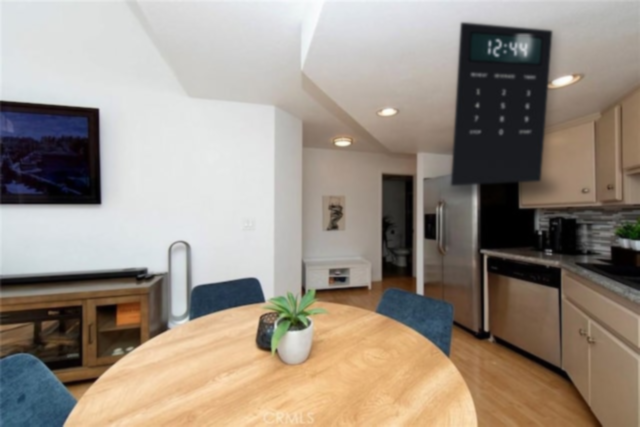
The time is 12h44
